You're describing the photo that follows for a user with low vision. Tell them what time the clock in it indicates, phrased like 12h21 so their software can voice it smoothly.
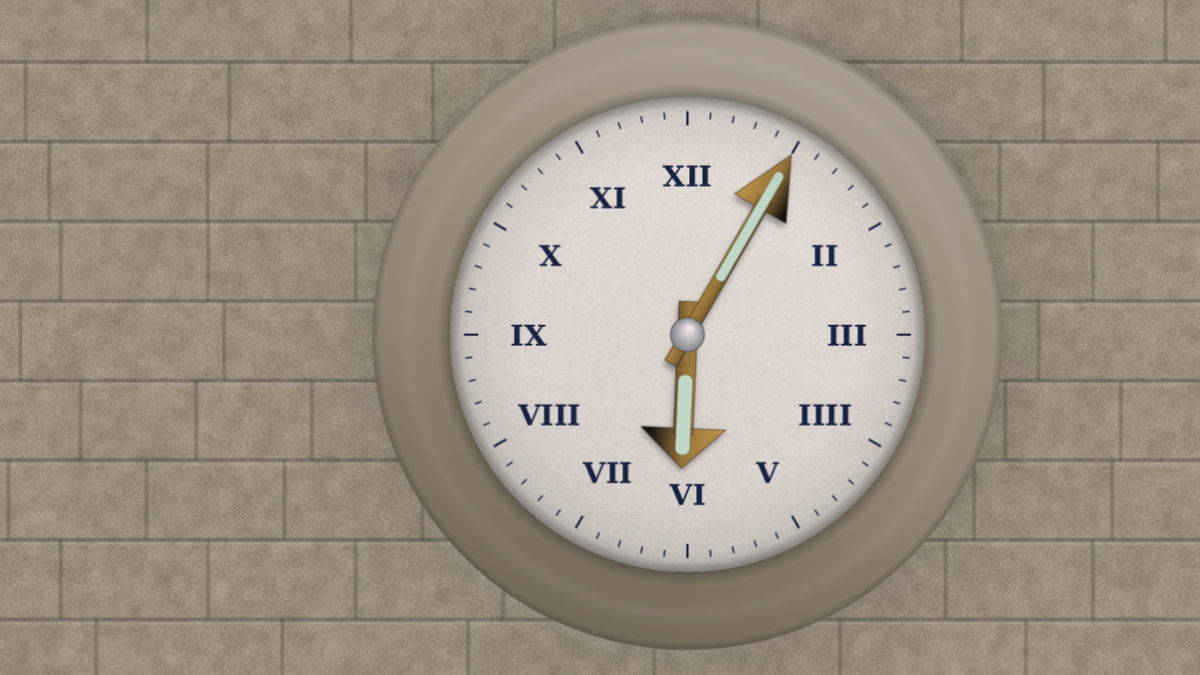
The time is 6h05
